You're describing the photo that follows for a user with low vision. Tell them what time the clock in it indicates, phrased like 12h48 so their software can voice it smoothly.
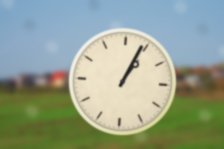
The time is 1h04
